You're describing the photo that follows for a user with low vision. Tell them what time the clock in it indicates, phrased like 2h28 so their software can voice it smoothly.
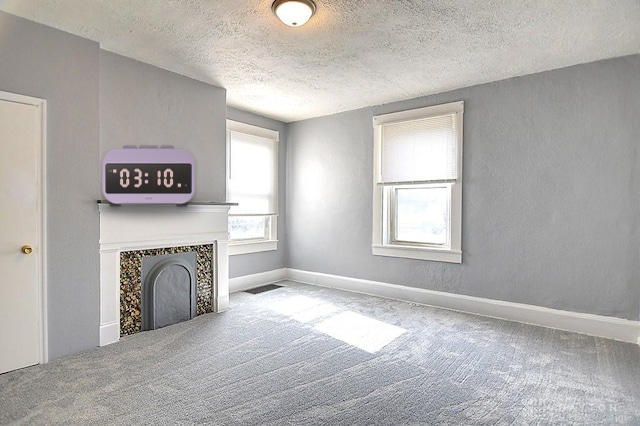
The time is 3h10
